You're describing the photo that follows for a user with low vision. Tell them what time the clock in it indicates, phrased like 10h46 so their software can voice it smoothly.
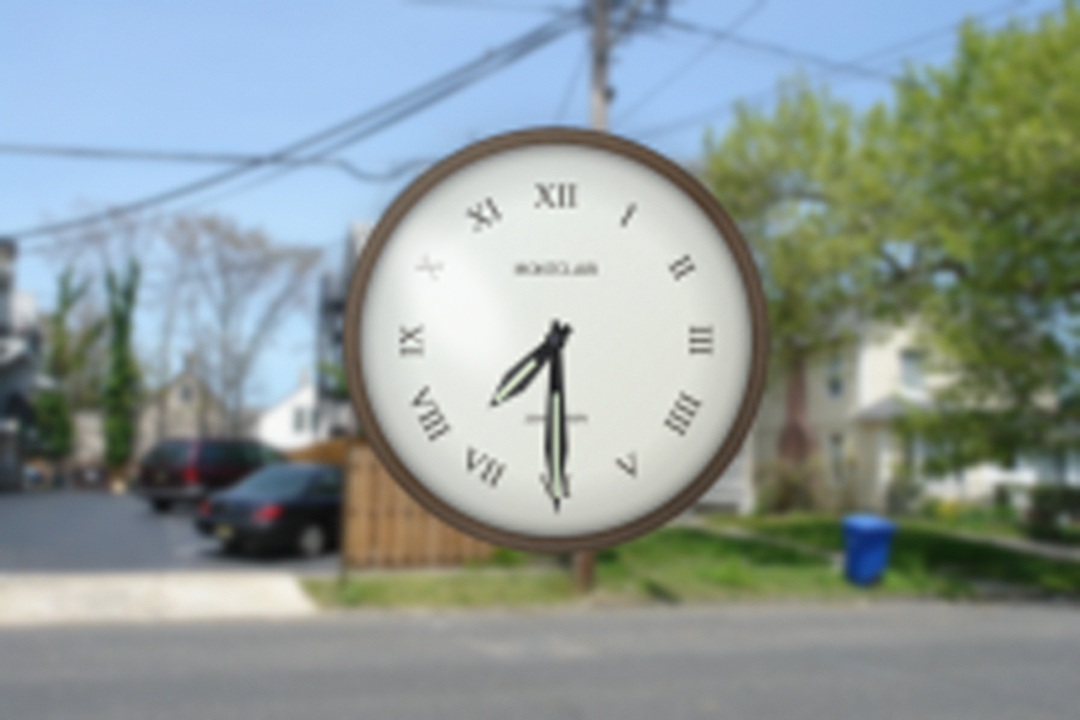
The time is 7h30
